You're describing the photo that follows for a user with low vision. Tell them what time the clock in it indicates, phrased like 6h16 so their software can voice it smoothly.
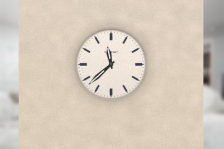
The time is 11h38
